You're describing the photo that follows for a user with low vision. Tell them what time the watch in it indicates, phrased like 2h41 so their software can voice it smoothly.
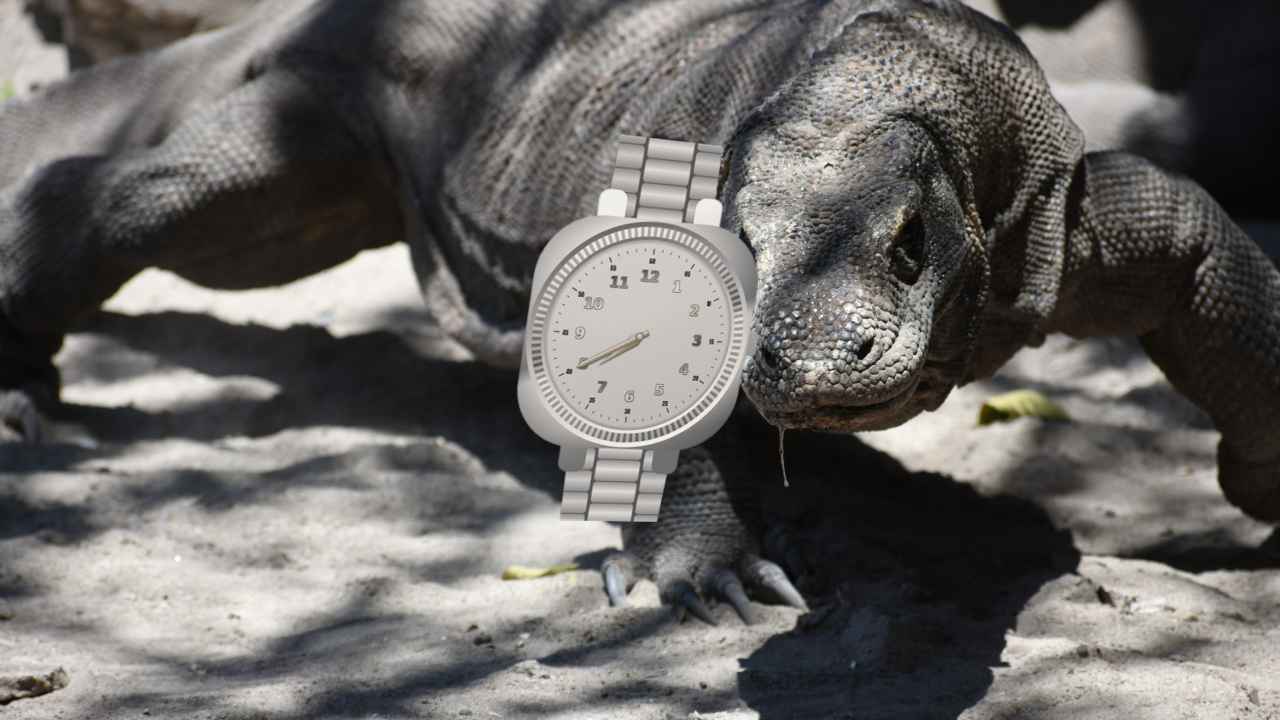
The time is 7h40
